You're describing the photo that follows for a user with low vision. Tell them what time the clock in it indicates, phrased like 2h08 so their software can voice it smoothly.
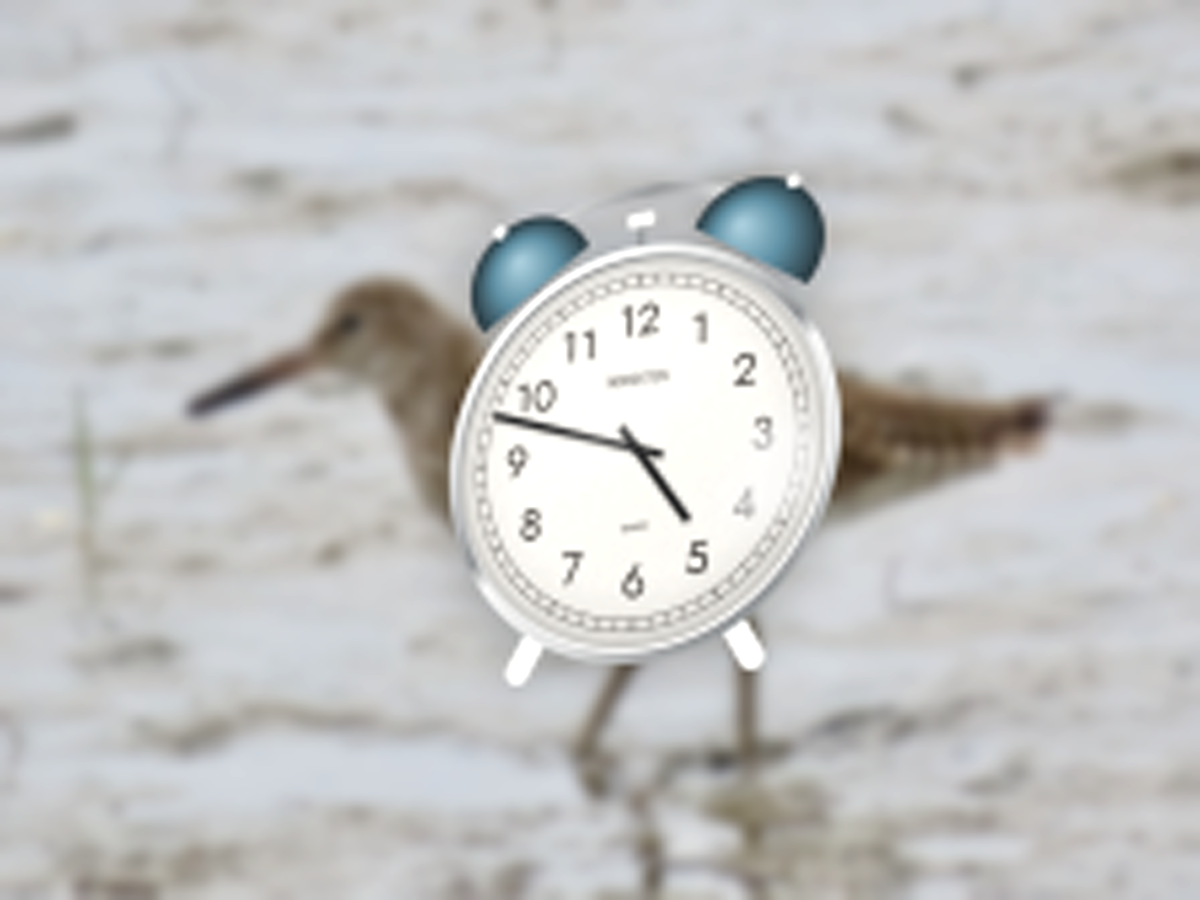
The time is 4h48
